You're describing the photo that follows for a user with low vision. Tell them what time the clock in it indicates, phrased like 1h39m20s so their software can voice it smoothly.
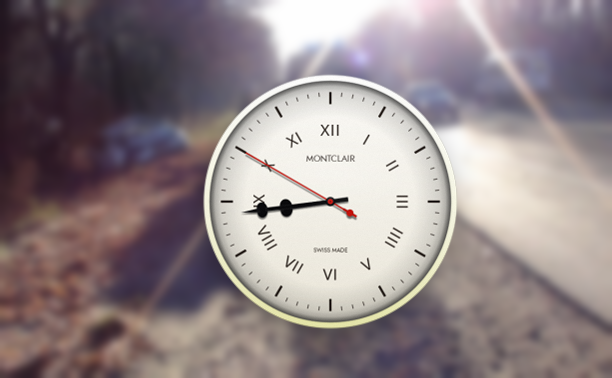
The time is 8h43m50s
